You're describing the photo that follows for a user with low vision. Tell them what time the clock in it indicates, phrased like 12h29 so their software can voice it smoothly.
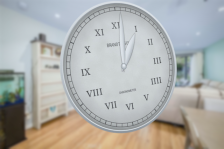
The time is 1h01
